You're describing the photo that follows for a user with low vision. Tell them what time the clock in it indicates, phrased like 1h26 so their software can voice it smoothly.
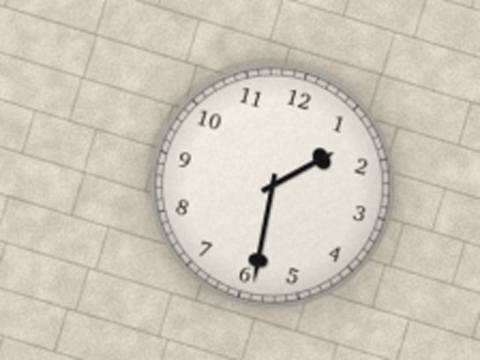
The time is 1h29
